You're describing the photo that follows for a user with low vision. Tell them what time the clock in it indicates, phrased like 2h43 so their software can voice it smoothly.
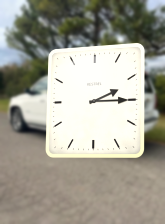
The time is 2h15
